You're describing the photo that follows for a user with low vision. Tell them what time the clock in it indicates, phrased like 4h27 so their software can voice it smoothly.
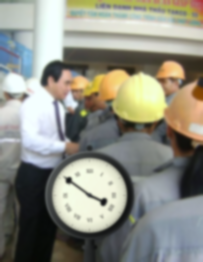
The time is 3h51
